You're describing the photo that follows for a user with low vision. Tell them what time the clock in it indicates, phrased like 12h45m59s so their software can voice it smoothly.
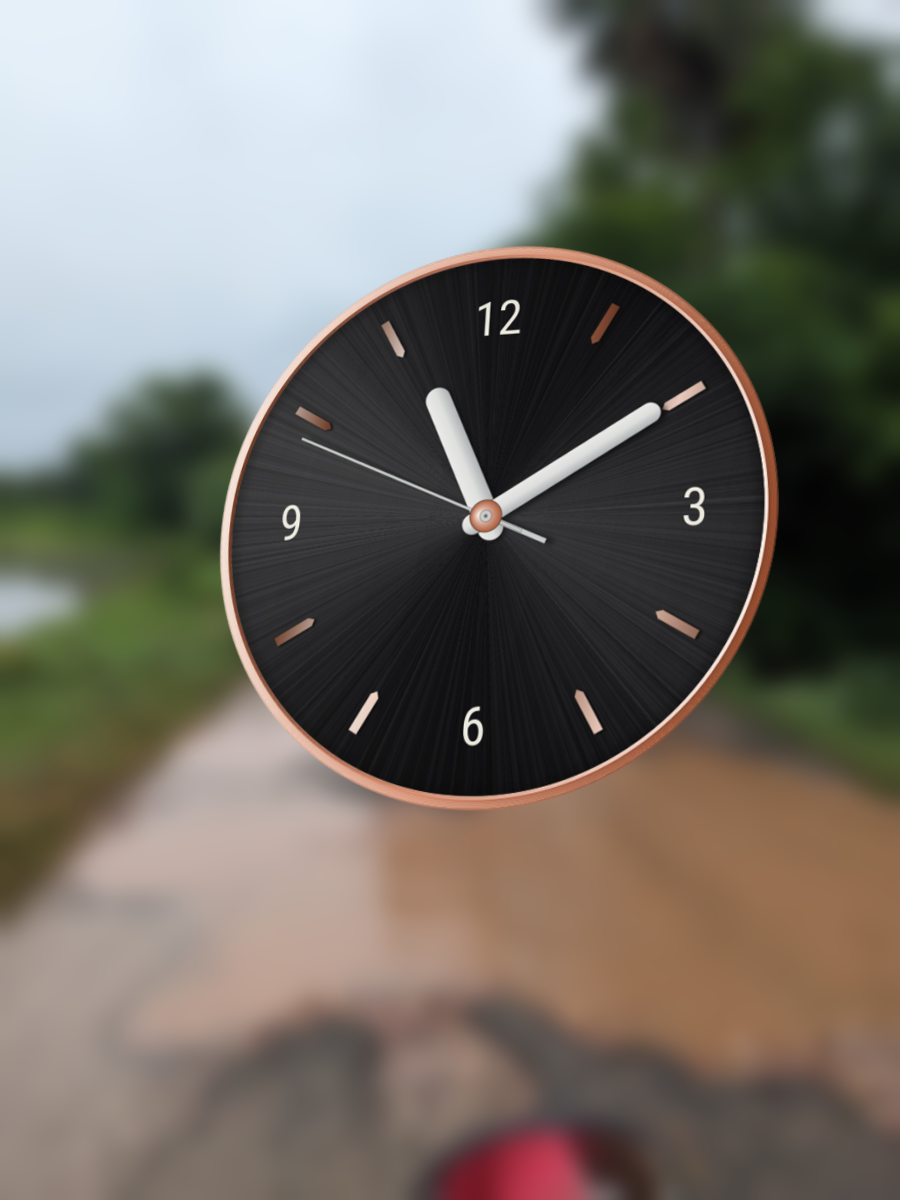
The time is 11h09m49s
